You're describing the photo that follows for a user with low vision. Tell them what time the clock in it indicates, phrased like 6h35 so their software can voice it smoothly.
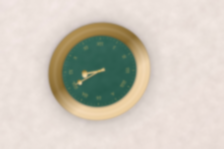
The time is 8h40
